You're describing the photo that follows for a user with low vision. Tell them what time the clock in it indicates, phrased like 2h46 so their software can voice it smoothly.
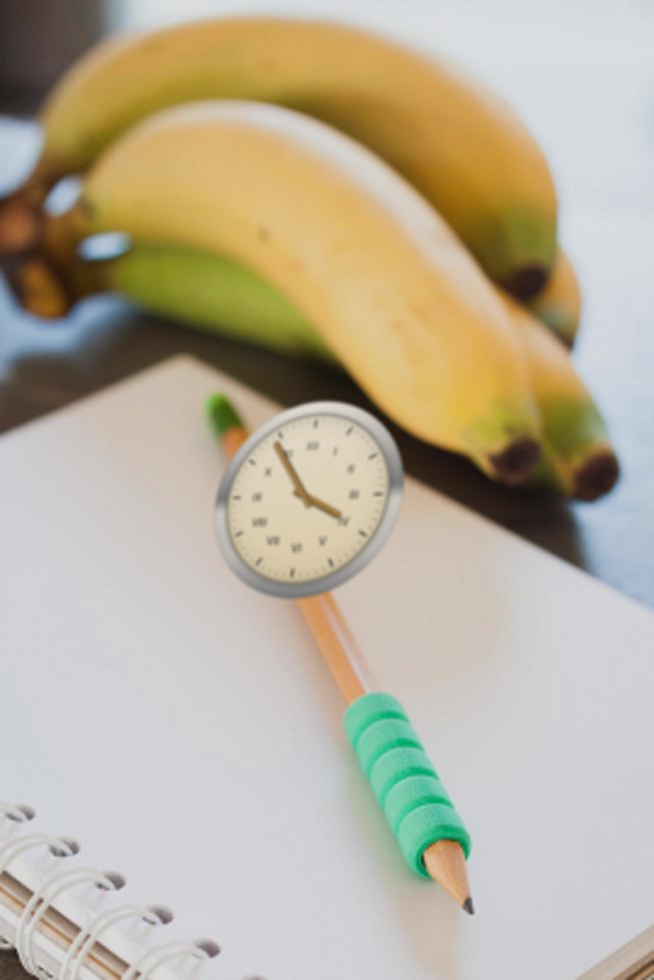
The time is 3h54
